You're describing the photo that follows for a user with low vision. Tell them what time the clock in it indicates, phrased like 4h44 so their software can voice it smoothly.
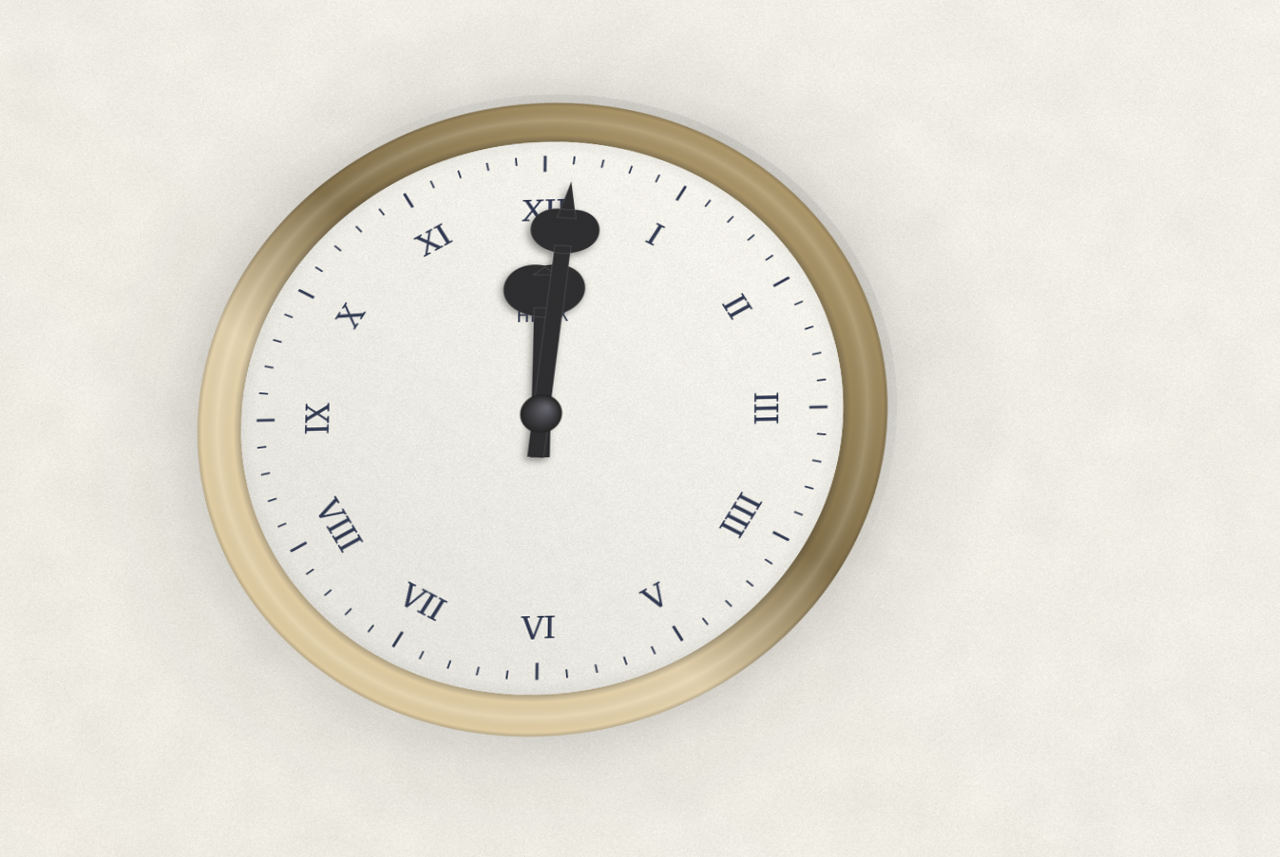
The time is 12h01
